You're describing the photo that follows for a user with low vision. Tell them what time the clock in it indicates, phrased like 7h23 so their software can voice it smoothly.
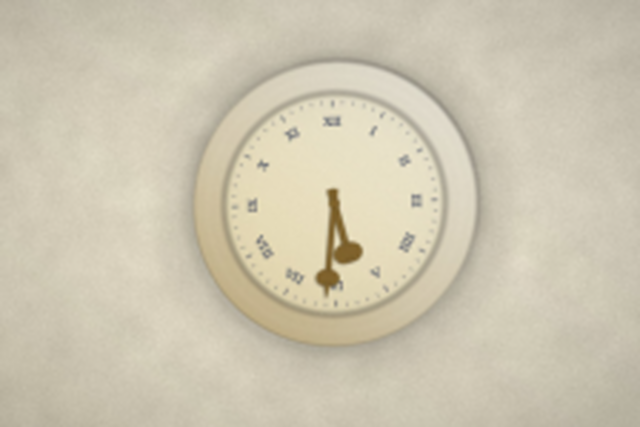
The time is 5h31
